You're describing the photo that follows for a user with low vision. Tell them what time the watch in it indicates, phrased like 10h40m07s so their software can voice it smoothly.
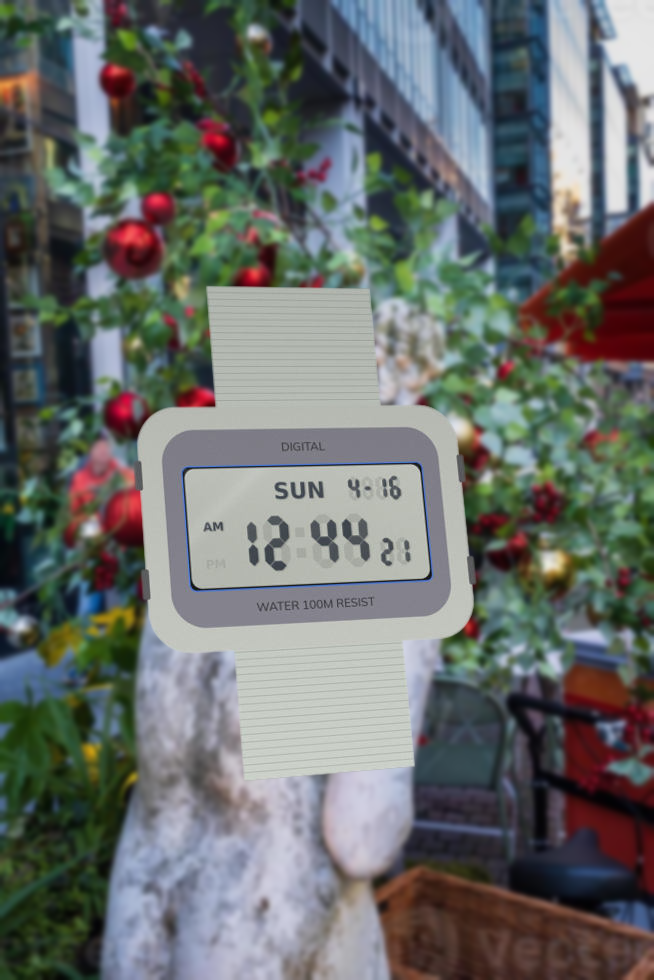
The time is 12h44m21s
